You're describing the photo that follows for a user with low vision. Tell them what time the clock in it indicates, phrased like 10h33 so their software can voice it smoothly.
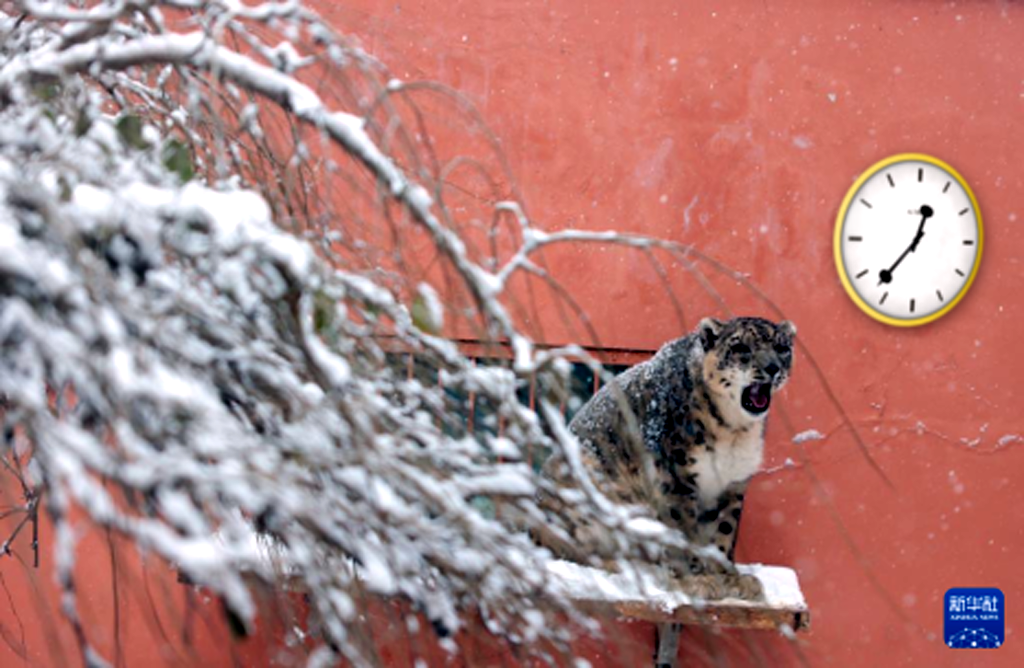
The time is 12h37
